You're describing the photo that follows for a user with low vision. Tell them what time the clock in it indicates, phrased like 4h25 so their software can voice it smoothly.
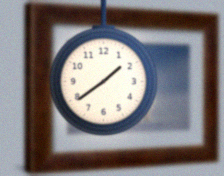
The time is 1h39
